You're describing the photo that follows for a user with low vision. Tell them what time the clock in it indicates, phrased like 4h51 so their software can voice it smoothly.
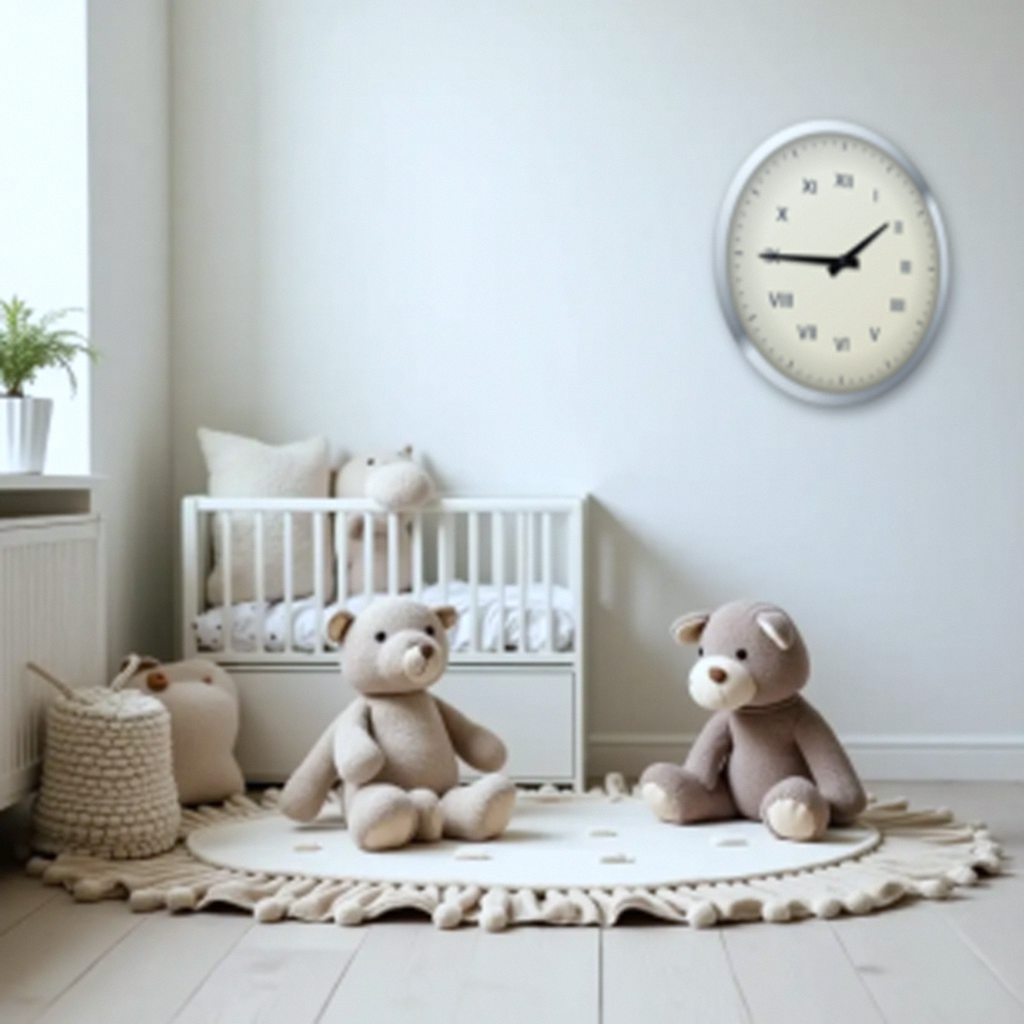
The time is 1h45
